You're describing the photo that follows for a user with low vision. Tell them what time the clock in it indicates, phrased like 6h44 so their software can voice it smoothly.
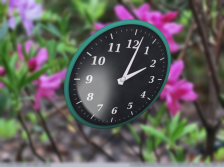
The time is 2h02
